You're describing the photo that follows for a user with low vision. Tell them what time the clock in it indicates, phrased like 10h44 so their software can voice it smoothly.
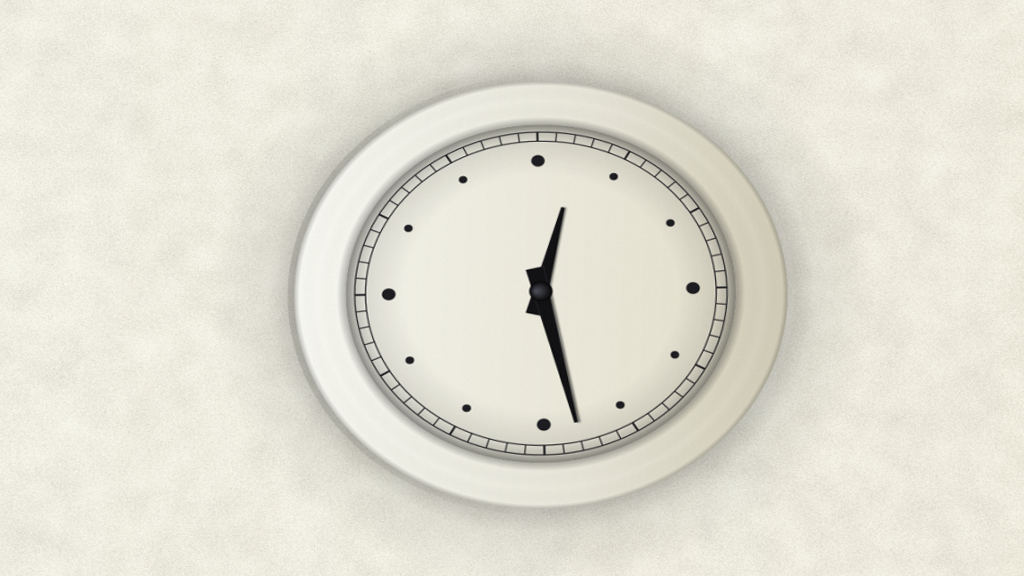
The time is 12h28
